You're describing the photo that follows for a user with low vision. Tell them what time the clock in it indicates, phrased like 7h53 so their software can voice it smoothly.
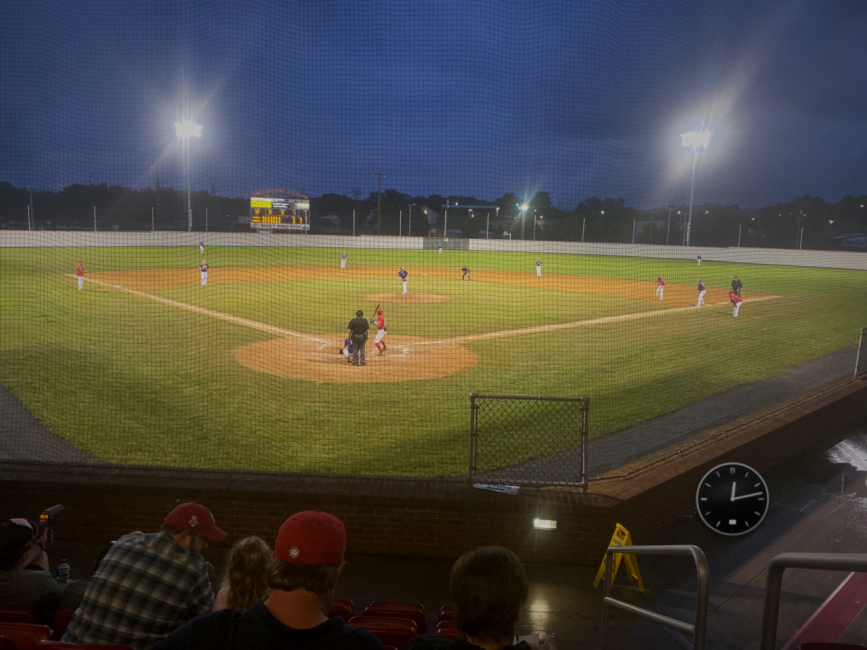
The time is 12h13
